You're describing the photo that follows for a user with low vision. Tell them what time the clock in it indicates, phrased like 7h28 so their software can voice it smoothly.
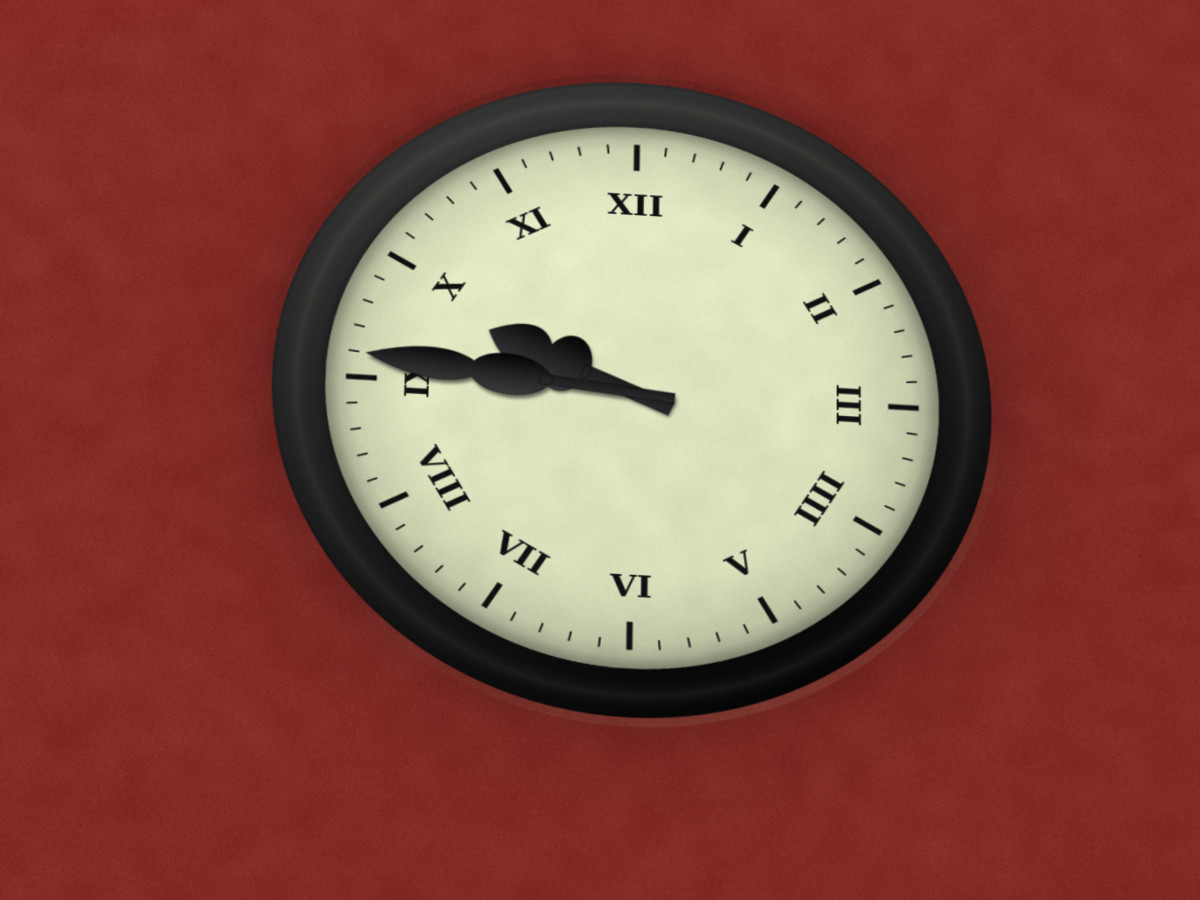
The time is 9h46
